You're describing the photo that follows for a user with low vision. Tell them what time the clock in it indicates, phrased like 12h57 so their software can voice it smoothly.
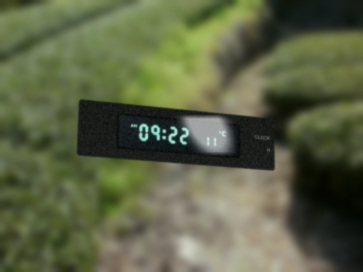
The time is 9h22
